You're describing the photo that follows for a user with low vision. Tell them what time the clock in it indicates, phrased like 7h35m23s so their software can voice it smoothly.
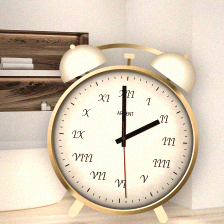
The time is 1h59m29s
